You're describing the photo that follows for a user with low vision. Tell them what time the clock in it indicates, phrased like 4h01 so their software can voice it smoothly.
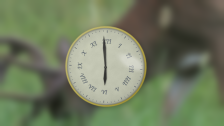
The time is 5h59
